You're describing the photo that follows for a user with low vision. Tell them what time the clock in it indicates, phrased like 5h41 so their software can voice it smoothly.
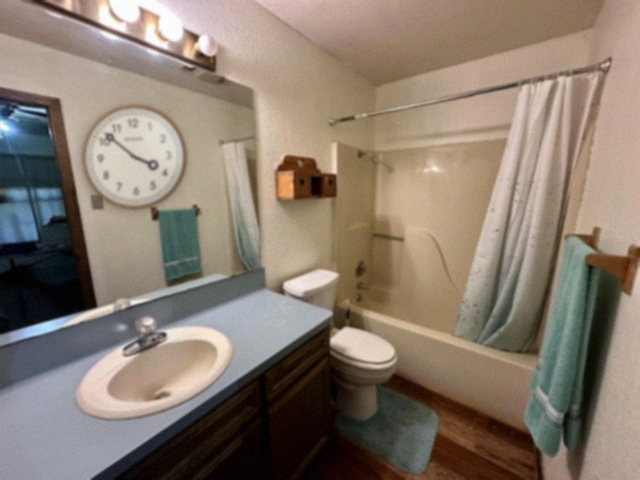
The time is 3h52
